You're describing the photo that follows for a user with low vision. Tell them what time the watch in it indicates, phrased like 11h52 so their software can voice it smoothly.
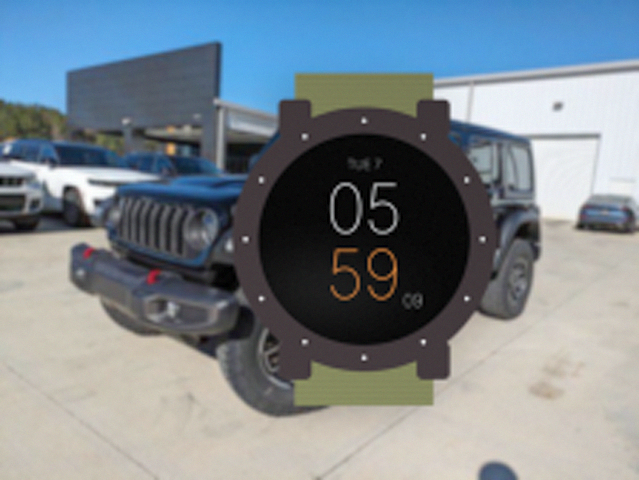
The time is 5h59
